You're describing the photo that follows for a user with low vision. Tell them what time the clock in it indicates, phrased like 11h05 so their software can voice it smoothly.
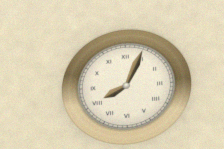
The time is 8h04
